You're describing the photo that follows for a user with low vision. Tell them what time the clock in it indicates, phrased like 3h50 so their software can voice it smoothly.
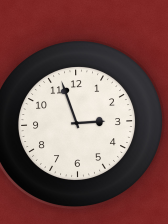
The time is 2h57
